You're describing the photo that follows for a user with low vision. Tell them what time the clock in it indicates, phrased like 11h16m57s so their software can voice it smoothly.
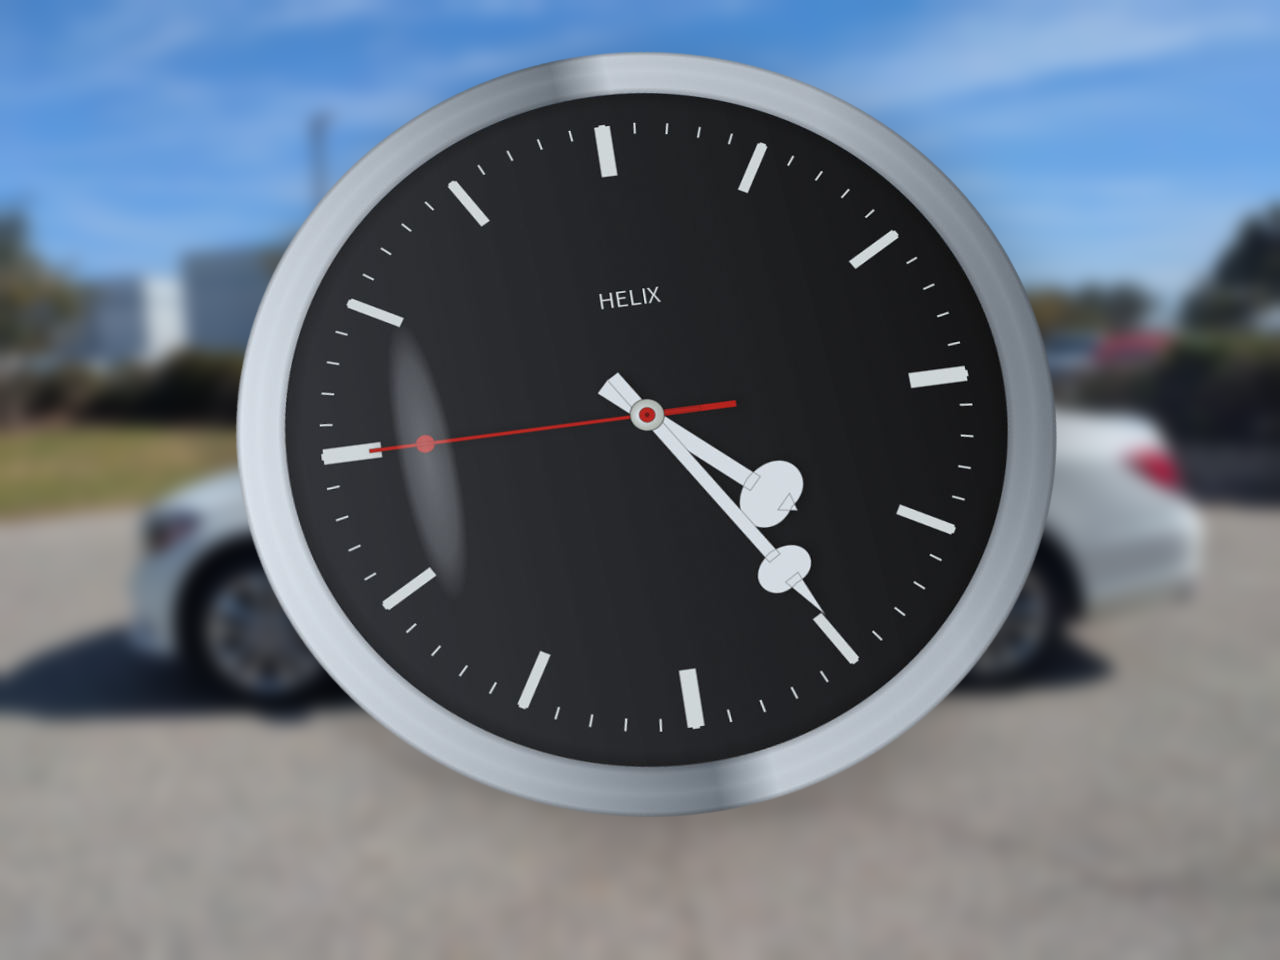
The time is 4h24m45s
